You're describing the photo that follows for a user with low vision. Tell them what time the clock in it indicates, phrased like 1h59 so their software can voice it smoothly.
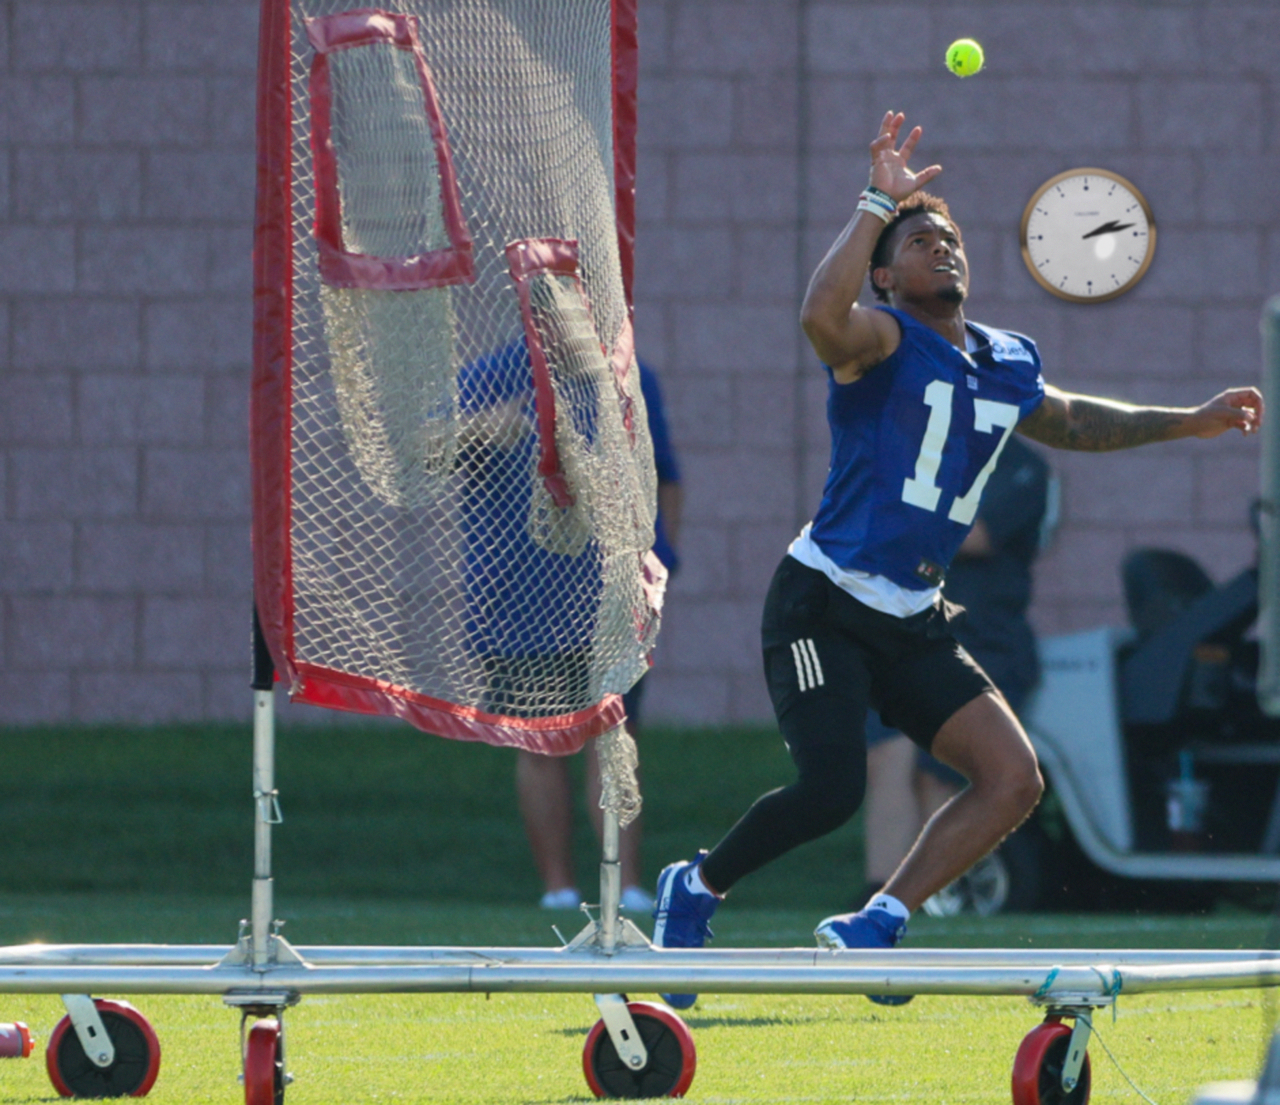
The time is 2h13
